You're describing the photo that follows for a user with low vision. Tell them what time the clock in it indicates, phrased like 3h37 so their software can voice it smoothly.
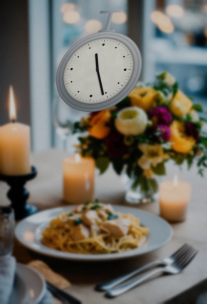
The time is 11h26
